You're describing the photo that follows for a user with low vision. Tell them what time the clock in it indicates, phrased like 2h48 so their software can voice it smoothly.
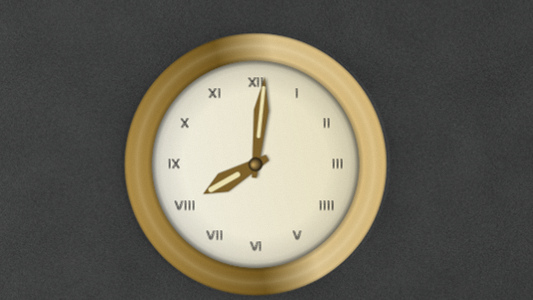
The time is 8h01
